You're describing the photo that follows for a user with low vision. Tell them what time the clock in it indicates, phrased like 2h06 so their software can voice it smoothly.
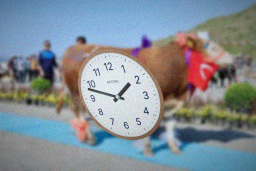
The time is 1h48
